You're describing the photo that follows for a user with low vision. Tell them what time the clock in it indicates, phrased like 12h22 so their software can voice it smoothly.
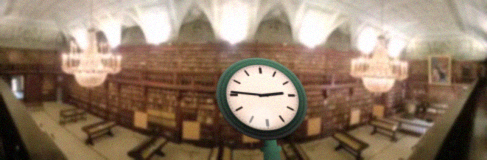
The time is 2h46
